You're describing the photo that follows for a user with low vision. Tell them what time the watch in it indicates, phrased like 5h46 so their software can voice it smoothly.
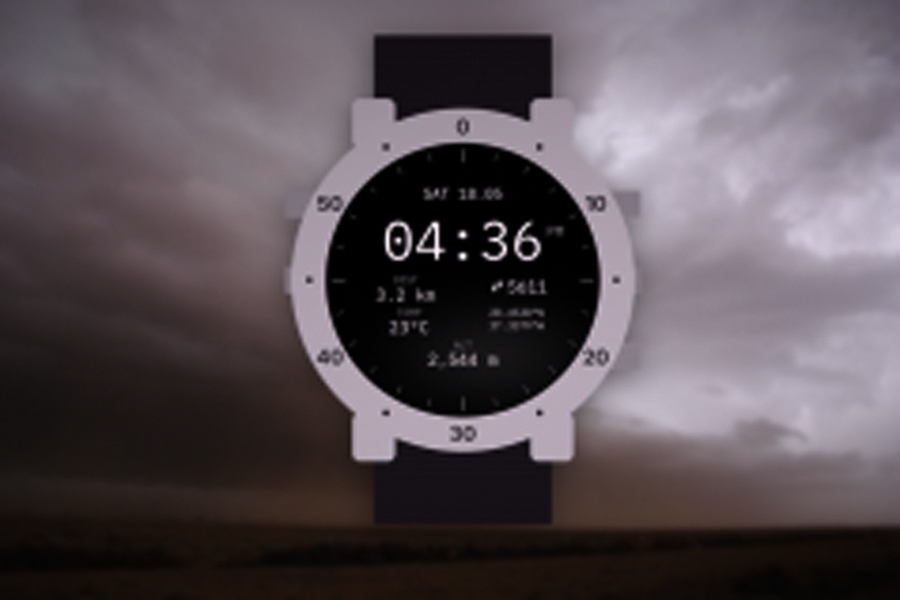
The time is 4h36
